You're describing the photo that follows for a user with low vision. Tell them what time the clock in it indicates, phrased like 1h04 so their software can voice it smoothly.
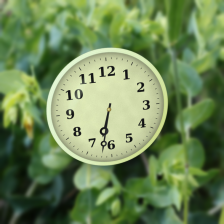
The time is 6h32
